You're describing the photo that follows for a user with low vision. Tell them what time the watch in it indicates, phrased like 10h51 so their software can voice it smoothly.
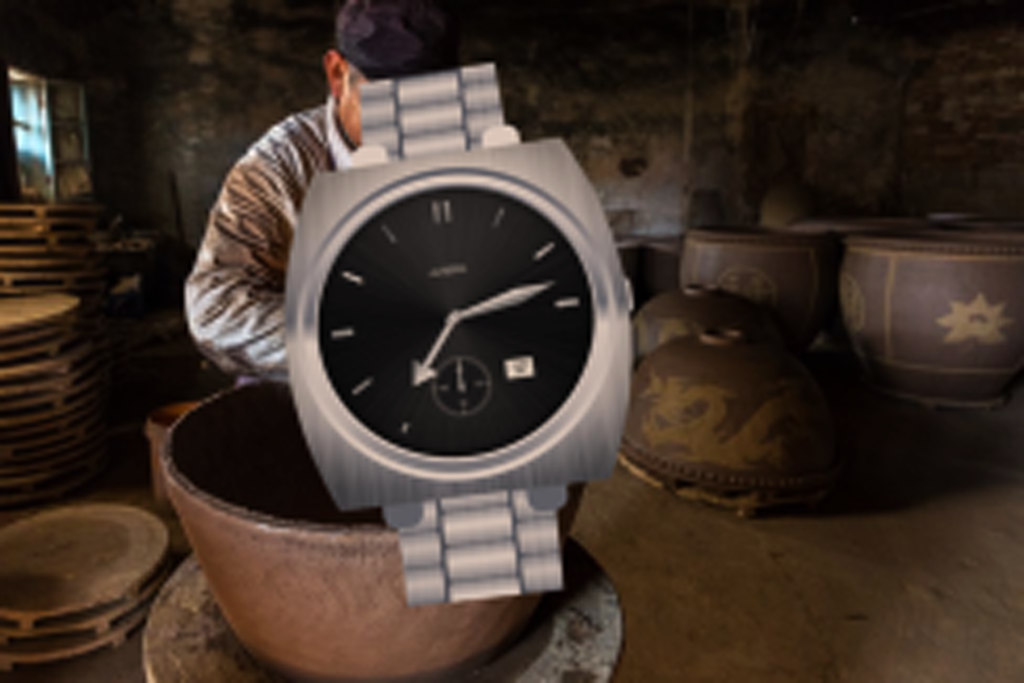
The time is 7h13
